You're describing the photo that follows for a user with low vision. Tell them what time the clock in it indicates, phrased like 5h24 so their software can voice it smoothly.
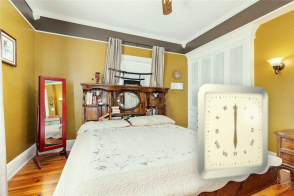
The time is 6h00
